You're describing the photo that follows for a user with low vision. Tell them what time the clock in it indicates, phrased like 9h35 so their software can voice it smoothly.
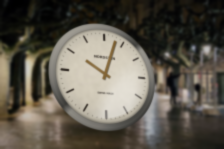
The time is 10h03
